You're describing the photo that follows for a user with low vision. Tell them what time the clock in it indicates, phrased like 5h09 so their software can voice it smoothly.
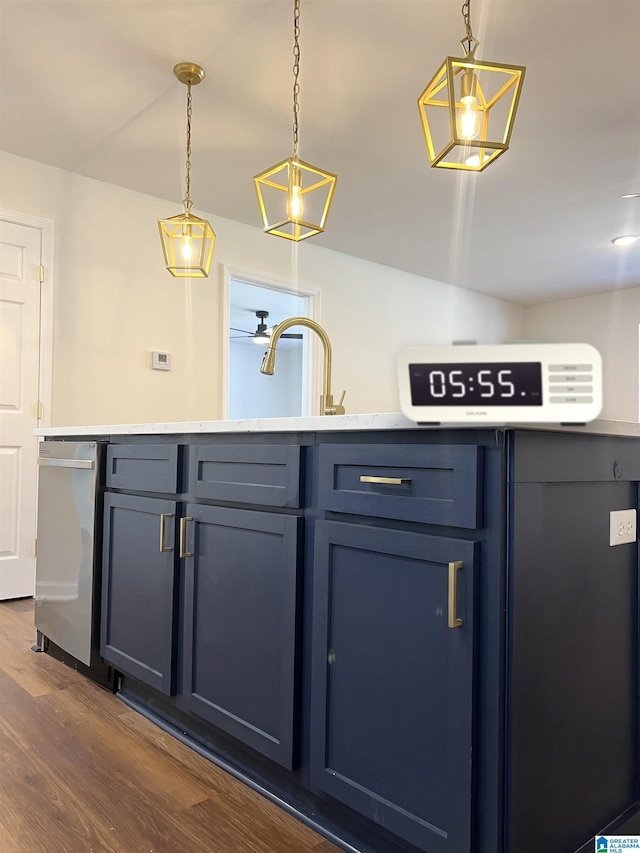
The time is 5h55
